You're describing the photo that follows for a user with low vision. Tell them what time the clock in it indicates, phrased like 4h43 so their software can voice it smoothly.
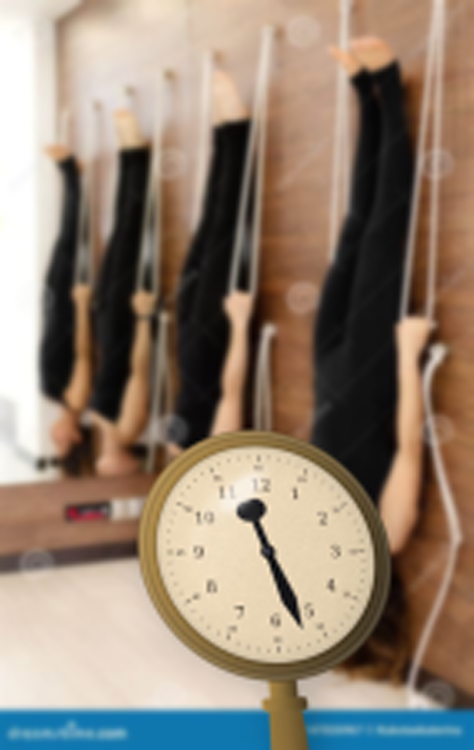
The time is 11h27
